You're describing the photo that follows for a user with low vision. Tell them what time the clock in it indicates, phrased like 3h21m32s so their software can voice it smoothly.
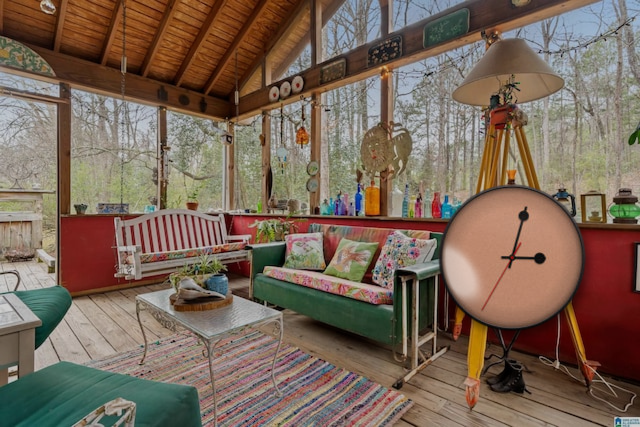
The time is 3h02m35s
